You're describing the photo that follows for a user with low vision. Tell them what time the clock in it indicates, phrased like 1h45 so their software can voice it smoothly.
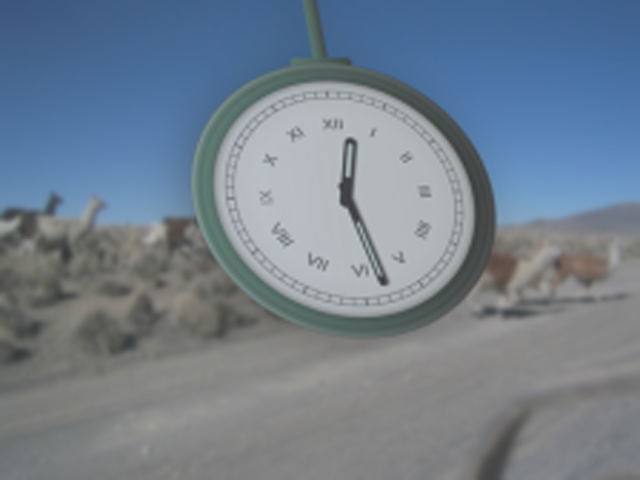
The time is 12h28
